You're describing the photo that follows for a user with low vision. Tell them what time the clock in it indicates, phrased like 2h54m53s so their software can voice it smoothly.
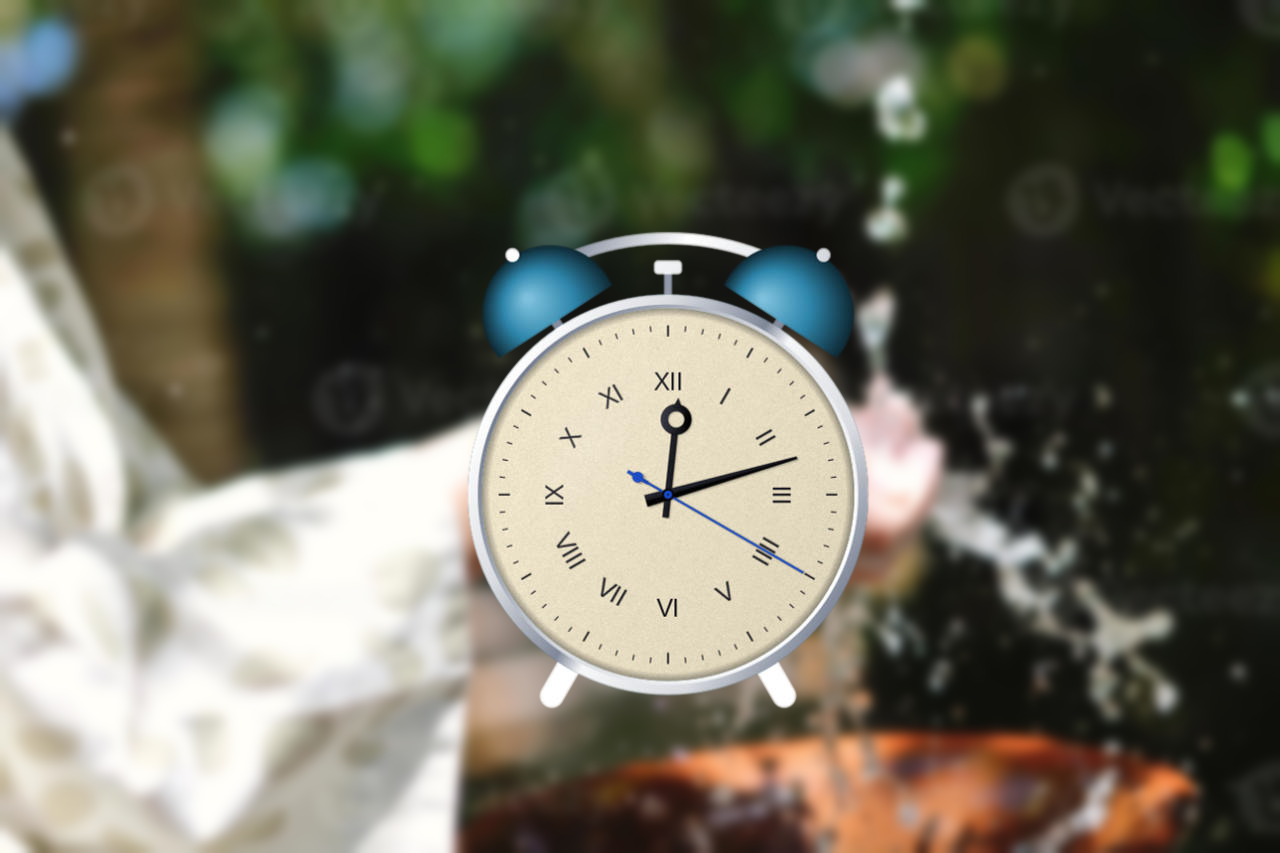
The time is 12h12m20s
